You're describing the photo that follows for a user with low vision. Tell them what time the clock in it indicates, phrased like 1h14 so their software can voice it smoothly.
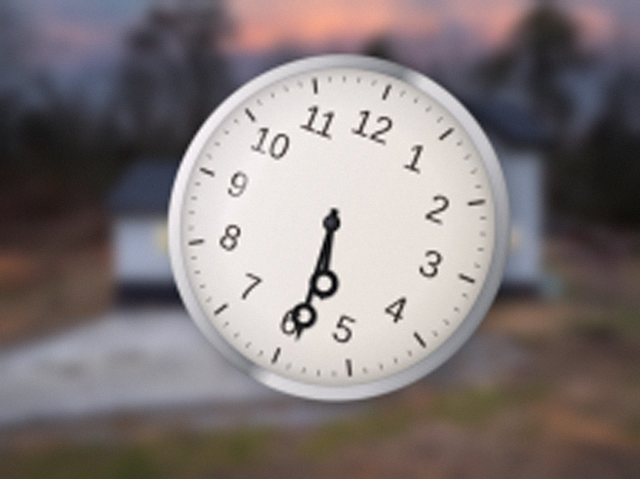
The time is 5h29
